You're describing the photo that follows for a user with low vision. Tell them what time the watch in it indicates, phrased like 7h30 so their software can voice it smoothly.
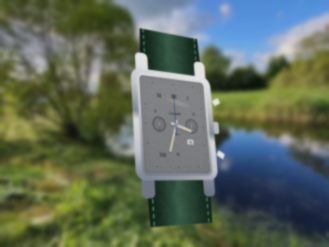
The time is 3h33
